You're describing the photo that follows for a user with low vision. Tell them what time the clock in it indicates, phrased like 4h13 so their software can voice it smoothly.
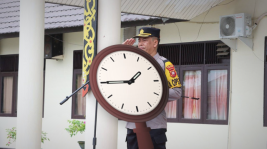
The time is 1h45
